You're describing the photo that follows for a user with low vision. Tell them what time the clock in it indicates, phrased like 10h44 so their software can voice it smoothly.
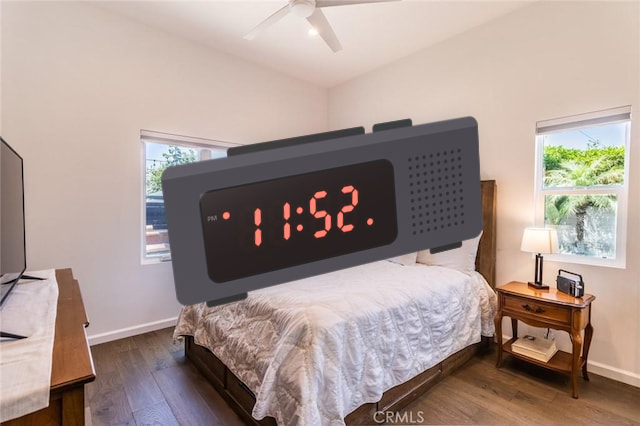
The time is 11h52
